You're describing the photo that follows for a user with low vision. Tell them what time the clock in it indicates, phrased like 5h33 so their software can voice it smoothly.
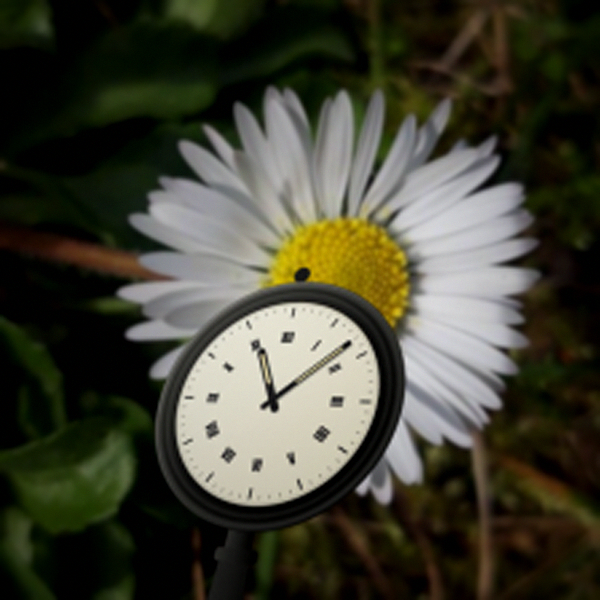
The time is 11h08
